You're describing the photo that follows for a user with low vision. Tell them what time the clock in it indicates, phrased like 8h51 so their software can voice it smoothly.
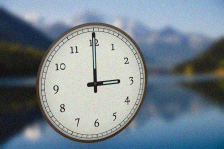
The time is 3h00
